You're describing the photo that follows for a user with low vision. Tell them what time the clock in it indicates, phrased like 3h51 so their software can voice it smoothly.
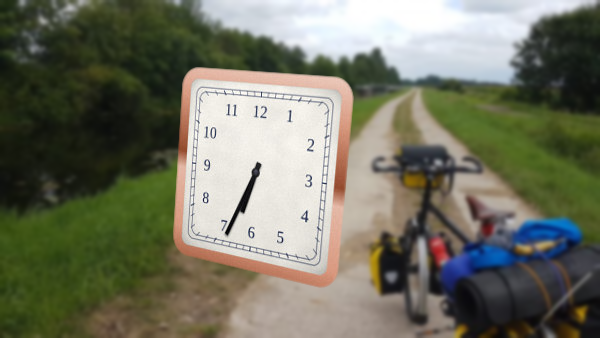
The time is 6h34
